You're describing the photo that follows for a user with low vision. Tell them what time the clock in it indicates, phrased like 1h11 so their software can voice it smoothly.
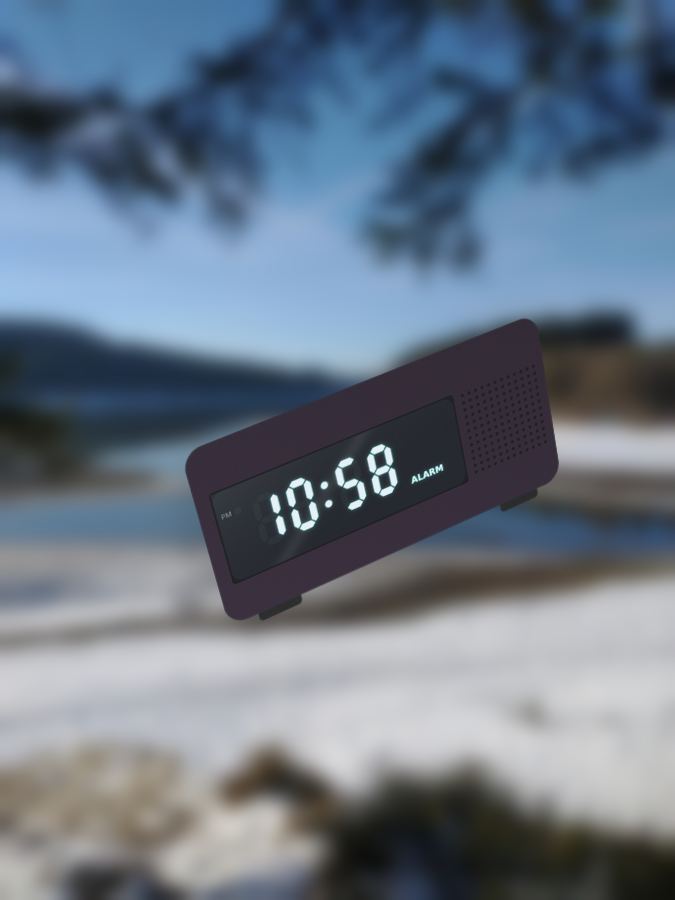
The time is 10h58
